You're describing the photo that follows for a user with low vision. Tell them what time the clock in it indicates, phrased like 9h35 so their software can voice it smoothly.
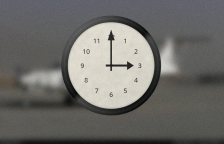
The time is 3h00
